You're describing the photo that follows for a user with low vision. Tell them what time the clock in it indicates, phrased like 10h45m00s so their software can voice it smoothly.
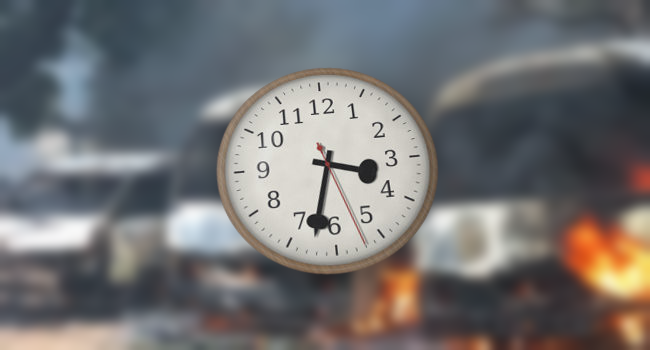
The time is 3h32m27s
